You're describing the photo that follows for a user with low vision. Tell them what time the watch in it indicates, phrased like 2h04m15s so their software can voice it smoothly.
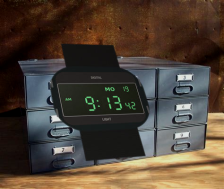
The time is 9h13m42s
